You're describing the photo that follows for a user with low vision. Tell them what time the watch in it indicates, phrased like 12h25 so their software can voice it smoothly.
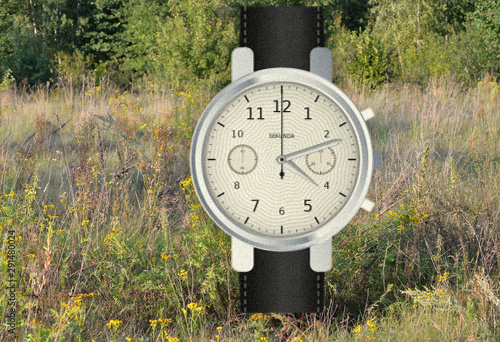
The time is 4h12
